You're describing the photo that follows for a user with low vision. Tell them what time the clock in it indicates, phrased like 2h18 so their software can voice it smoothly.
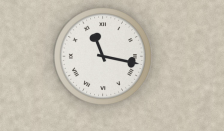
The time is 11h17
